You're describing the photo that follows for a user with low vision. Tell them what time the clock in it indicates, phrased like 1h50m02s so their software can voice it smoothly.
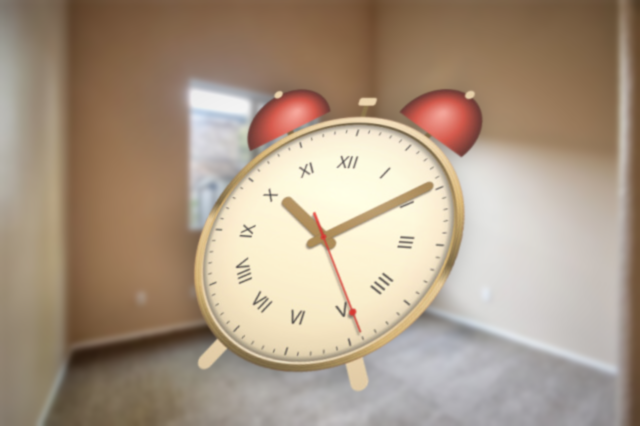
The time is 10h09m24s
